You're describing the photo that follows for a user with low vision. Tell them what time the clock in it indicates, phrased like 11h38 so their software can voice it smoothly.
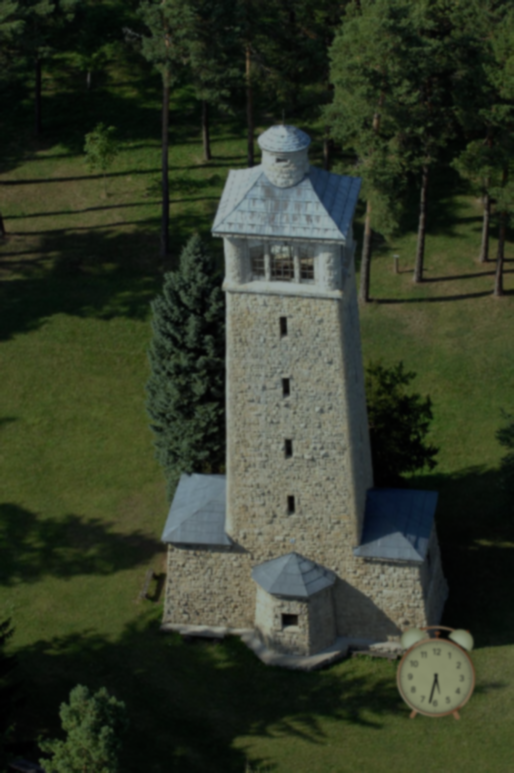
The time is 5h32
